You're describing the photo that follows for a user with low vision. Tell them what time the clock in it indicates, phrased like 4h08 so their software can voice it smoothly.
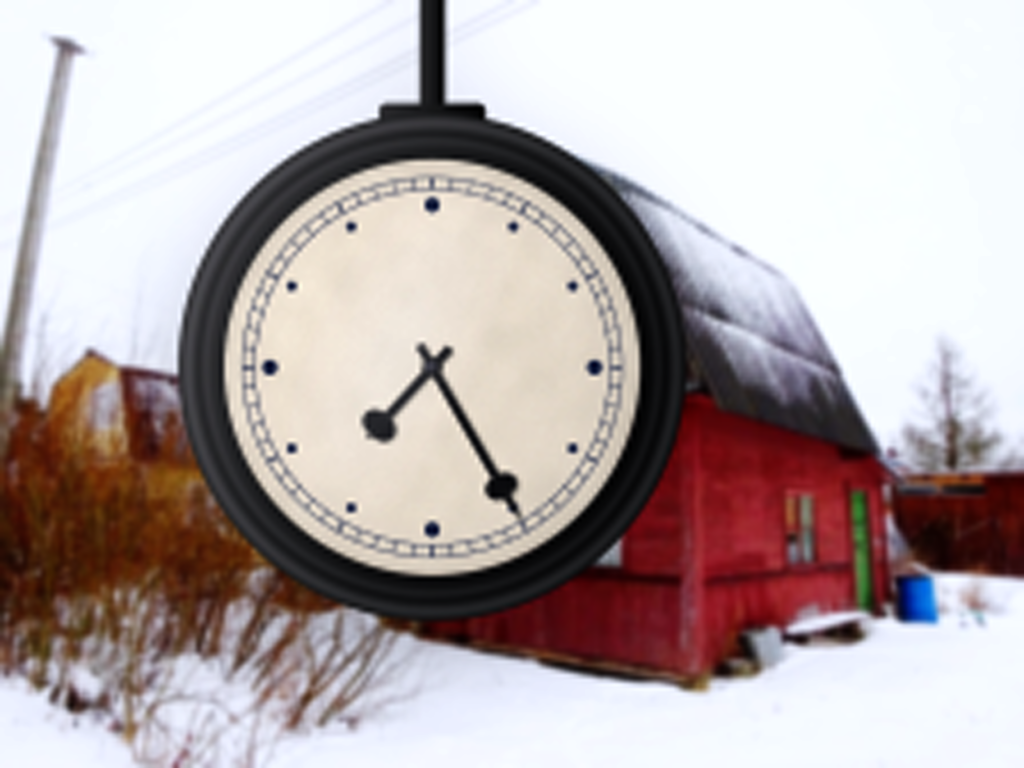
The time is 7h25
